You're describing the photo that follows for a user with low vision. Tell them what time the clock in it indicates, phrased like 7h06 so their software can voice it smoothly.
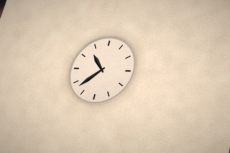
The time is 10h38
